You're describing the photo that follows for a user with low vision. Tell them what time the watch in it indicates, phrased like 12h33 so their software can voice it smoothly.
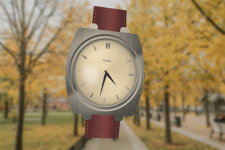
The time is 4h32
